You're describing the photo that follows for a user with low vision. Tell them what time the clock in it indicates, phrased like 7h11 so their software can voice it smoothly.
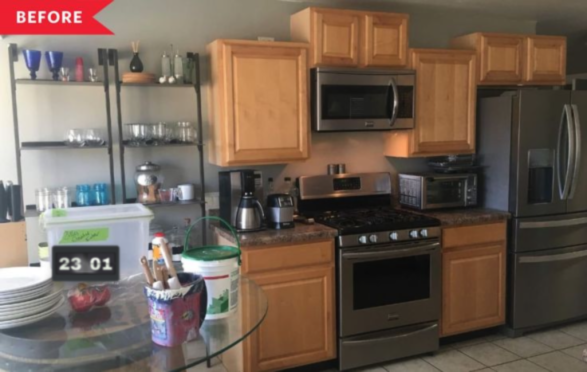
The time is 23h01
